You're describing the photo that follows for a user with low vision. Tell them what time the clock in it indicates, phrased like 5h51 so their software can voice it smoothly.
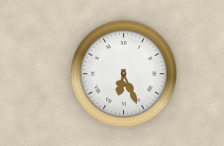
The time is 6h26
